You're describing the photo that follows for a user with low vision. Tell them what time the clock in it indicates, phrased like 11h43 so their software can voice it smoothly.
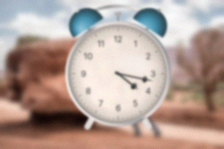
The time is 4h17
